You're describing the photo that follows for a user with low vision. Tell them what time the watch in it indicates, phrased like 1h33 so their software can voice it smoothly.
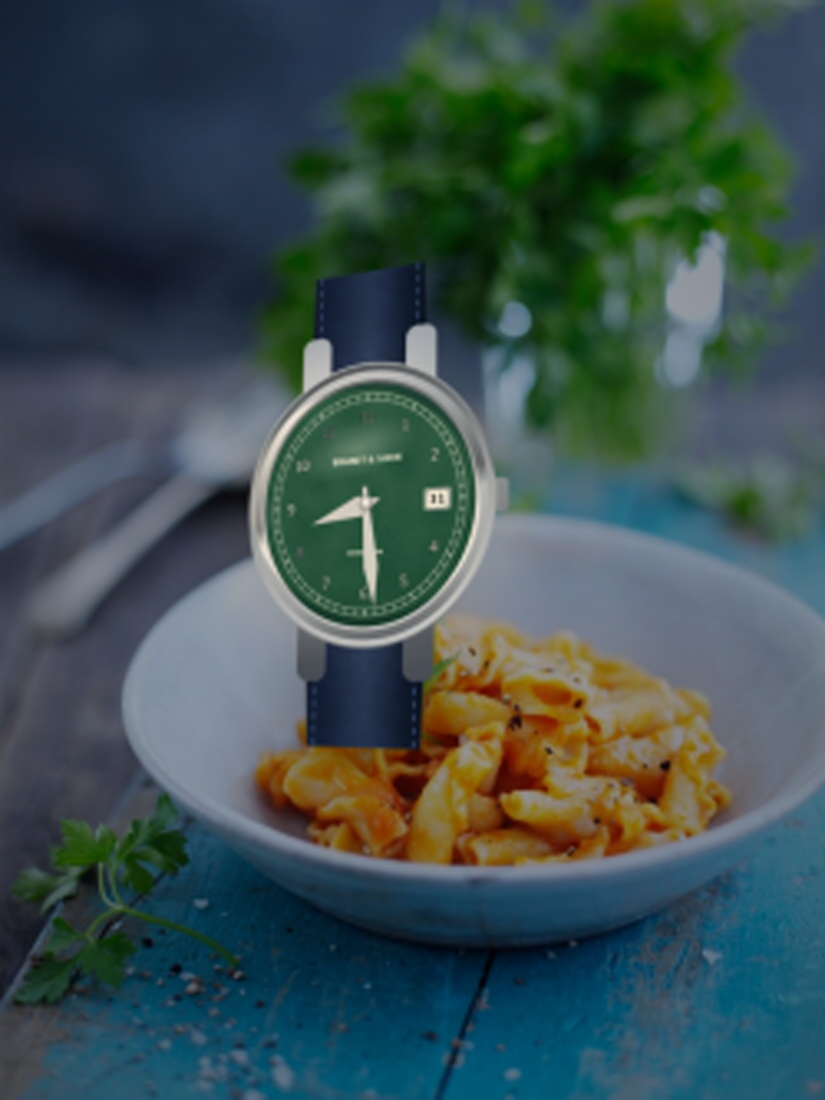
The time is 8h29
